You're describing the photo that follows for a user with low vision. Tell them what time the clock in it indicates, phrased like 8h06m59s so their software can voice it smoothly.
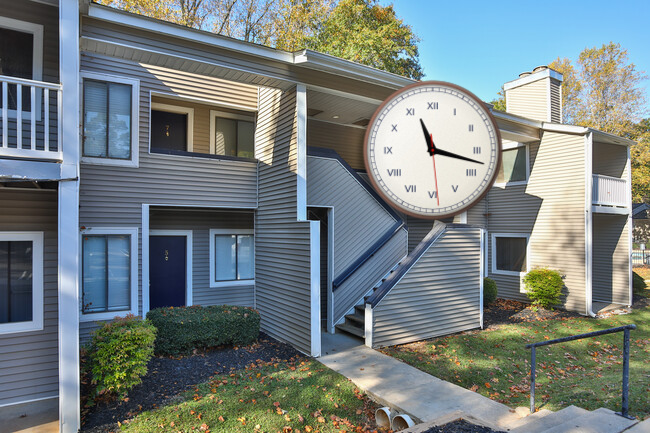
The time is 11h17m29s
